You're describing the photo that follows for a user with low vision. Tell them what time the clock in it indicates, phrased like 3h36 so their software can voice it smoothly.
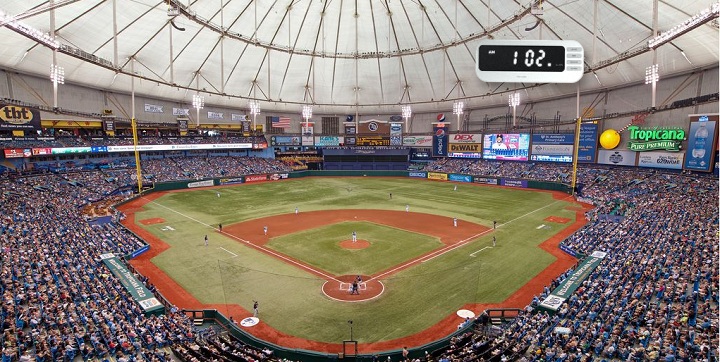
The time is 1h02
